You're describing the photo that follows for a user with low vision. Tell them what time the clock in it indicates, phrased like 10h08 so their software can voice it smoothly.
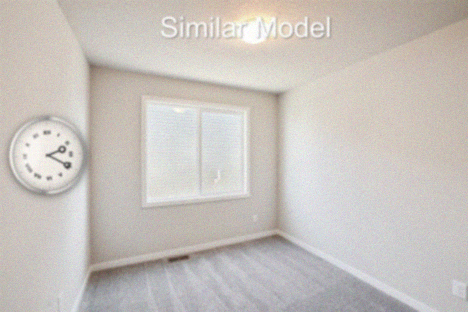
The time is 2h20
